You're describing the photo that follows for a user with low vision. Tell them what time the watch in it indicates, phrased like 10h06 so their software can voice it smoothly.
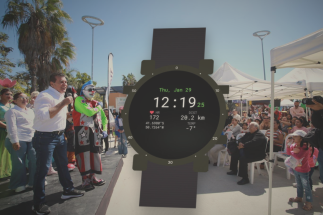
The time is 12h19
